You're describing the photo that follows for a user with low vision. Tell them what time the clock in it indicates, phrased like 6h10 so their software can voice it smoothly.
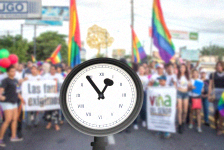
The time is 12h54
